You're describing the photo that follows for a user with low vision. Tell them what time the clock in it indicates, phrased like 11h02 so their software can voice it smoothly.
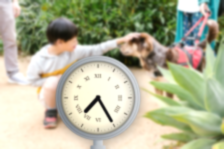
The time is 7h25
